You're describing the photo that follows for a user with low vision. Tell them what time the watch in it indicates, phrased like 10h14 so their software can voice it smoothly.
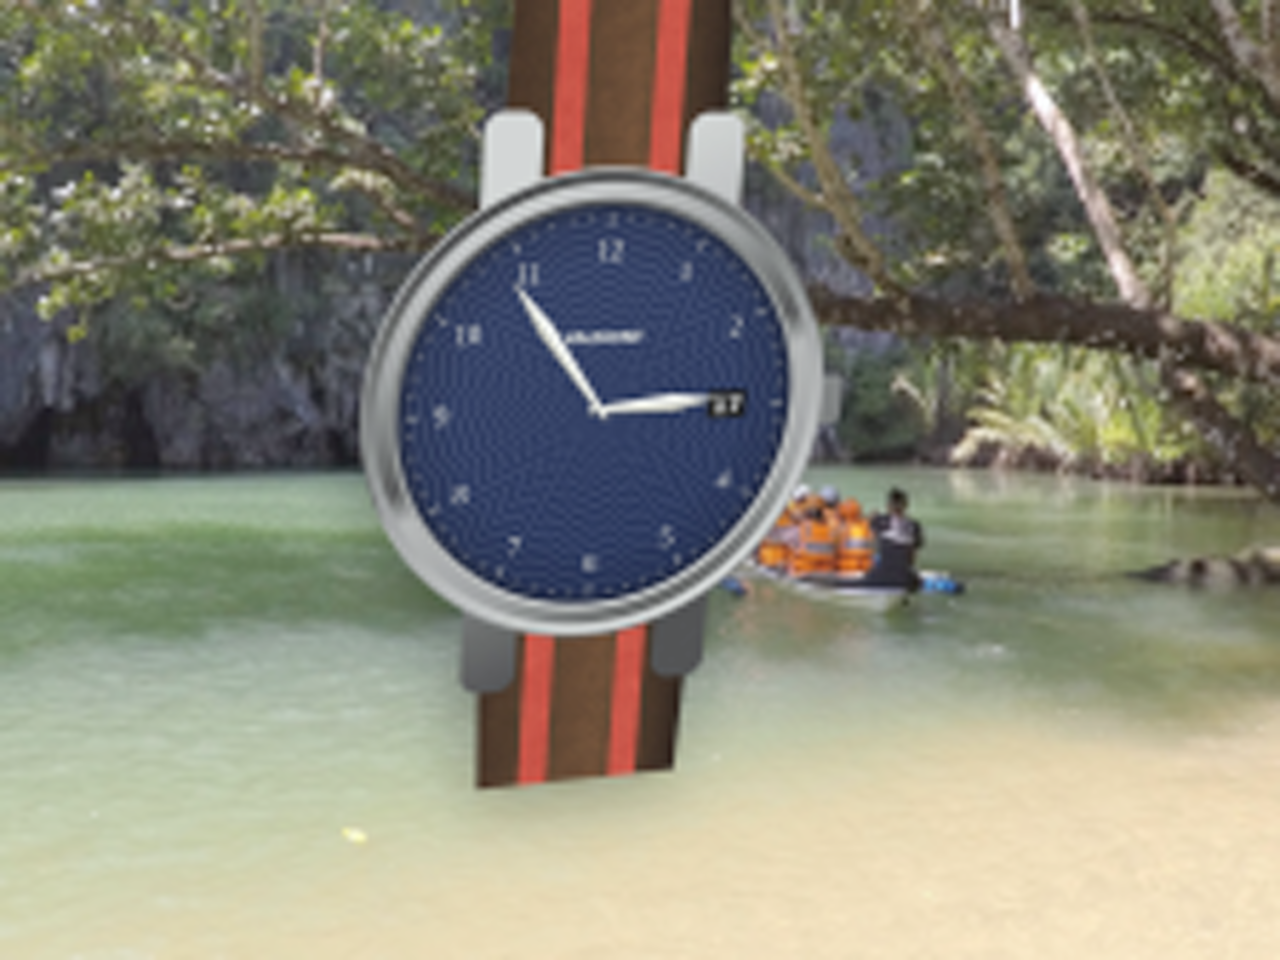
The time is 2h54
